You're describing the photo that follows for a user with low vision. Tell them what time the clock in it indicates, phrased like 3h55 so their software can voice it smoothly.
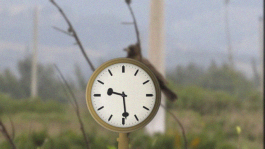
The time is 9h29
